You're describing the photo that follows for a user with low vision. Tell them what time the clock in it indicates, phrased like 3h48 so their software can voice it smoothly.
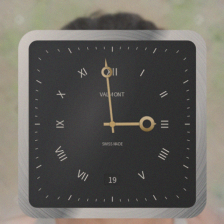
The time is 2h59
